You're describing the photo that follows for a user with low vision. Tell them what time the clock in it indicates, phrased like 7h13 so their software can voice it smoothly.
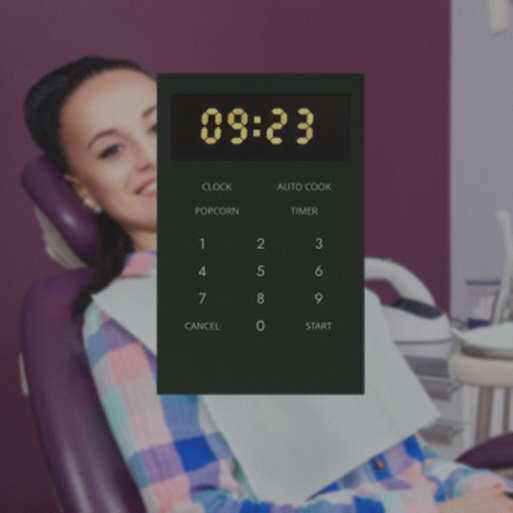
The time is 9h23
